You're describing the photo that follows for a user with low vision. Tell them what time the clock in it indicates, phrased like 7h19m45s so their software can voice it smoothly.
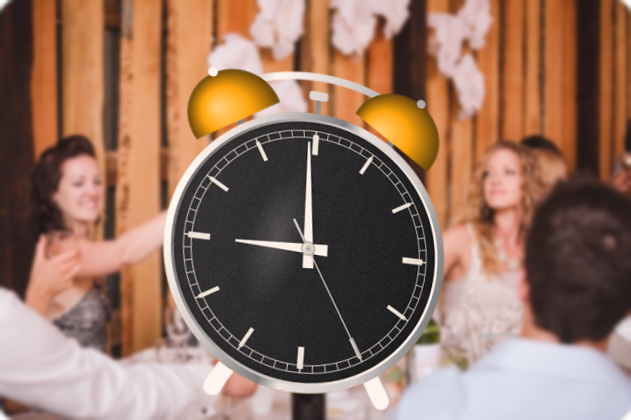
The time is 8h59m25s
